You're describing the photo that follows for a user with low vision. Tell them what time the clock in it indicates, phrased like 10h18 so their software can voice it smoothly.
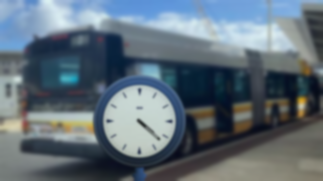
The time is 4h22
